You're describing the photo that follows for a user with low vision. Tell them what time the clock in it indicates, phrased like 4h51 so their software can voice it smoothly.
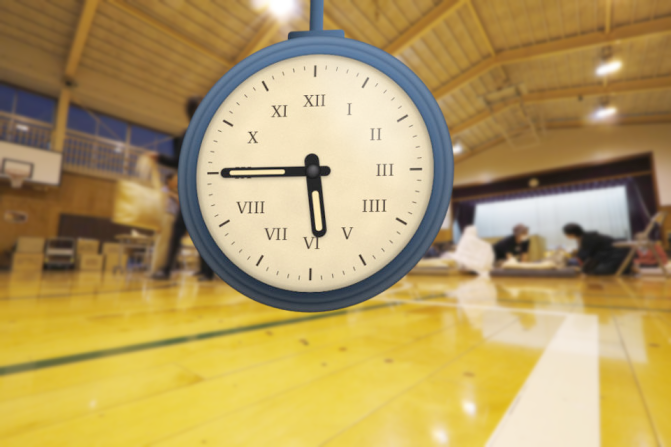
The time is 5h45
